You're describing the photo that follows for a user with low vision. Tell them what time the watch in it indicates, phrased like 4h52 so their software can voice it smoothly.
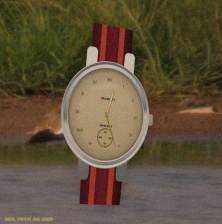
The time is 12h26
